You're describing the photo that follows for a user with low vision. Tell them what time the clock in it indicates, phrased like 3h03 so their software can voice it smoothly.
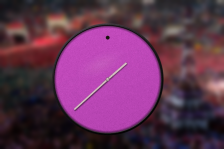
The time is 1h38
